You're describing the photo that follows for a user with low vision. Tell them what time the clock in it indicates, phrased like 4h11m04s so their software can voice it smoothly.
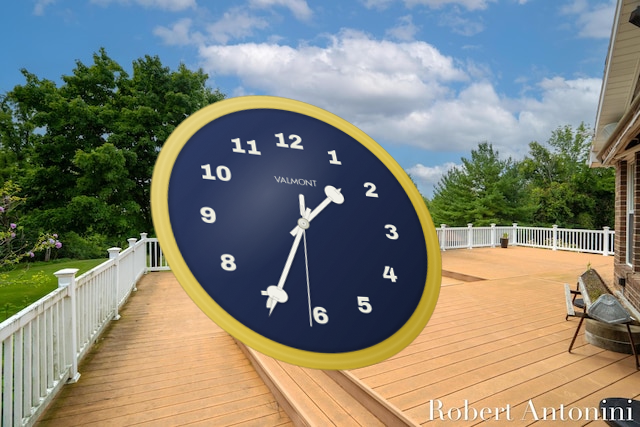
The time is 1h34m31s
